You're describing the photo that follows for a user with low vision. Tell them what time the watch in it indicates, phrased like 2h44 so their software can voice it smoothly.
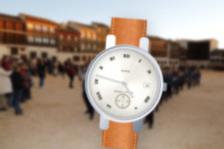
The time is 4h47
